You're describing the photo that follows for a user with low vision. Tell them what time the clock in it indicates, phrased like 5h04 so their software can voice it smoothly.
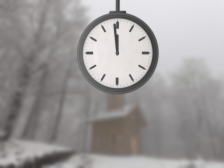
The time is 11h59
